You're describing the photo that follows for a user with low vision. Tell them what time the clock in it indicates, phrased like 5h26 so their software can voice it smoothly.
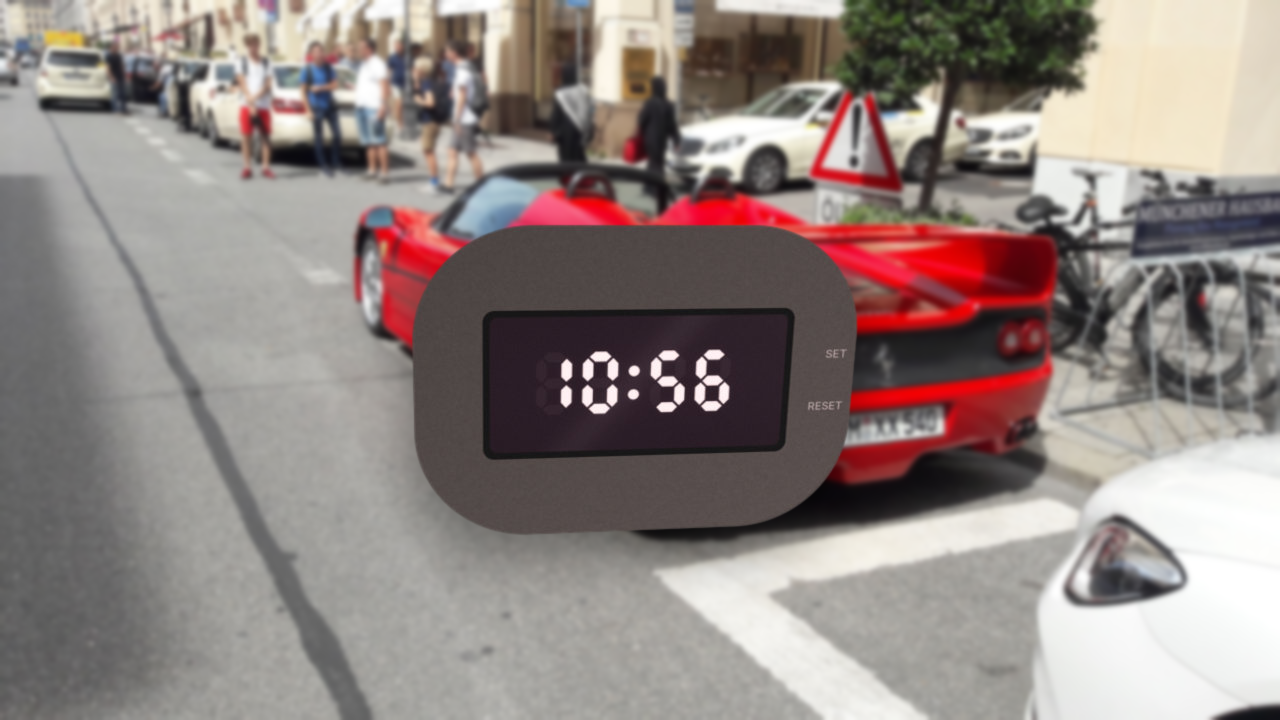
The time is 10h56
